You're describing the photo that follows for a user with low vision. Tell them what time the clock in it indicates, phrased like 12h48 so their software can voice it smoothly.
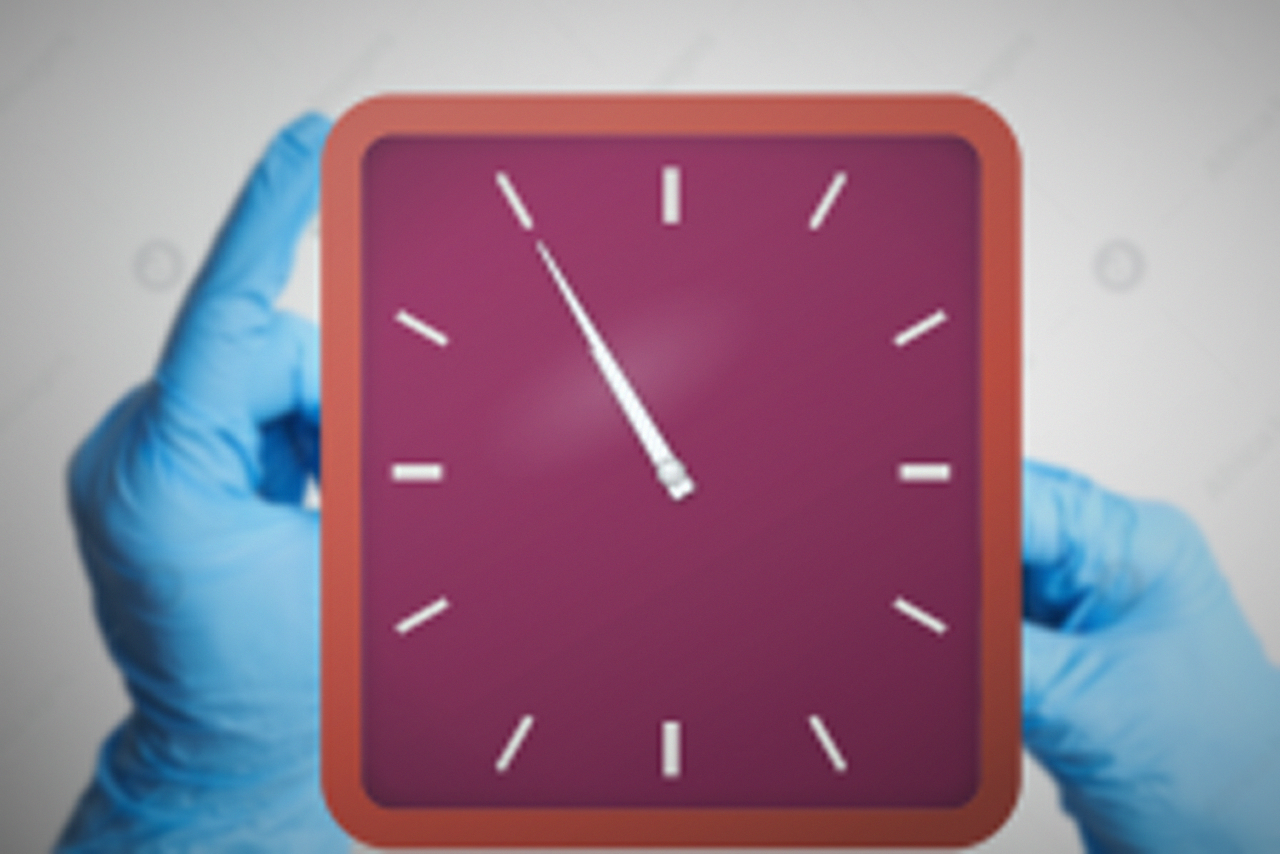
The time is 10h55
